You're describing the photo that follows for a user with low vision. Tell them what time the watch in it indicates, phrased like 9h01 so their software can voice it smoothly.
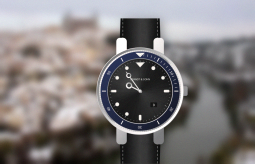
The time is 9h54
